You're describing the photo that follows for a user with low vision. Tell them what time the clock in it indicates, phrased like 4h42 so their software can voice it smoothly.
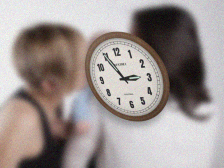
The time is 2h55
